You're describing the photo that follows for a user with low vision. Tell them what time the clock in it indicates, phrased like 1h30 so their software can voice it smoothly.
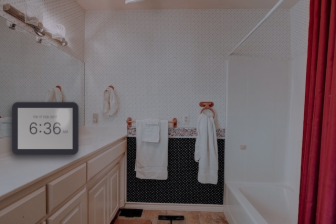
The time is 6h36
